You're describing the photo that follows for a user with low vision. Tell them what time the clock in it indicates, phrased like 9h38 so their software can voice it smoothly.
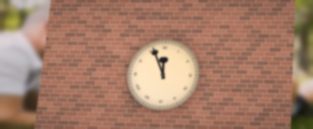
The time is 11h56
